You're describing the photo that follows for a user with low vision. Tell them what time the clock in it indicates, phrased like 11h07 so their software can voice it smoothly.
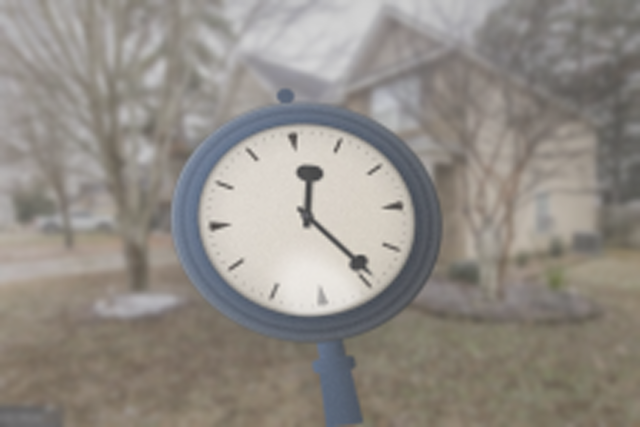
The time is 12h24
